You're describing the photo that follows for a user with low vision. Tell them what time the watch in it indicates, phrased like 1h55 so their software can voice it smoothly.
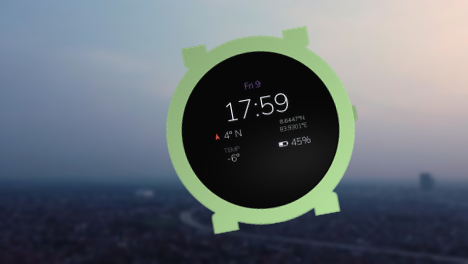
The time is 17h59
